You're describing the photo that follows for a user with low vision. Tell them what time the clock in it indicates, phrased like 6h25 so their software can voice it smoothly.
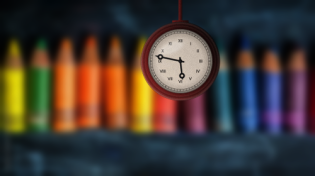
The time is 5h47
